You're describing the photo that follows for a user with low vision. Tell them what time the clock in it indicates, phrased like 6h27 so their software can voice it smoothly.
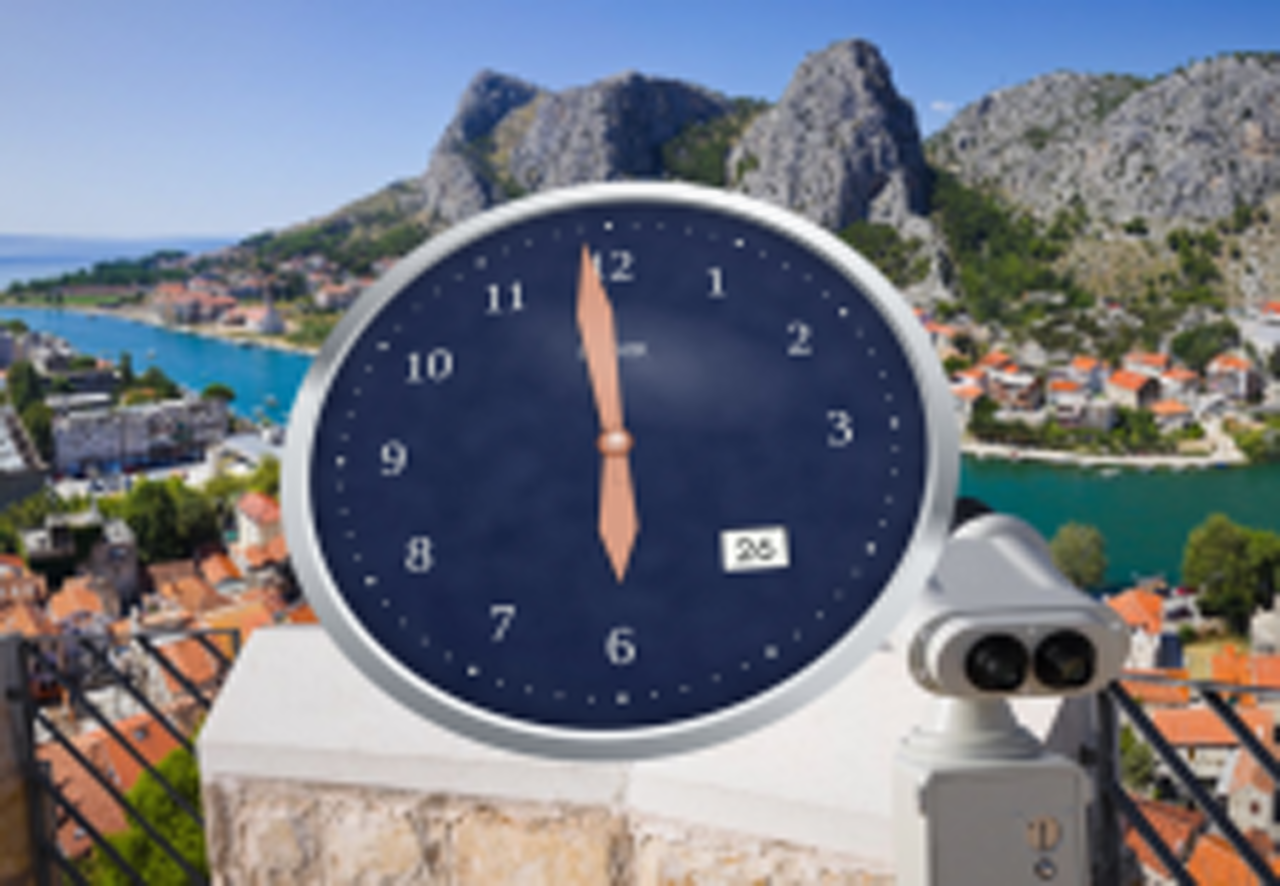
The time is 5h59
